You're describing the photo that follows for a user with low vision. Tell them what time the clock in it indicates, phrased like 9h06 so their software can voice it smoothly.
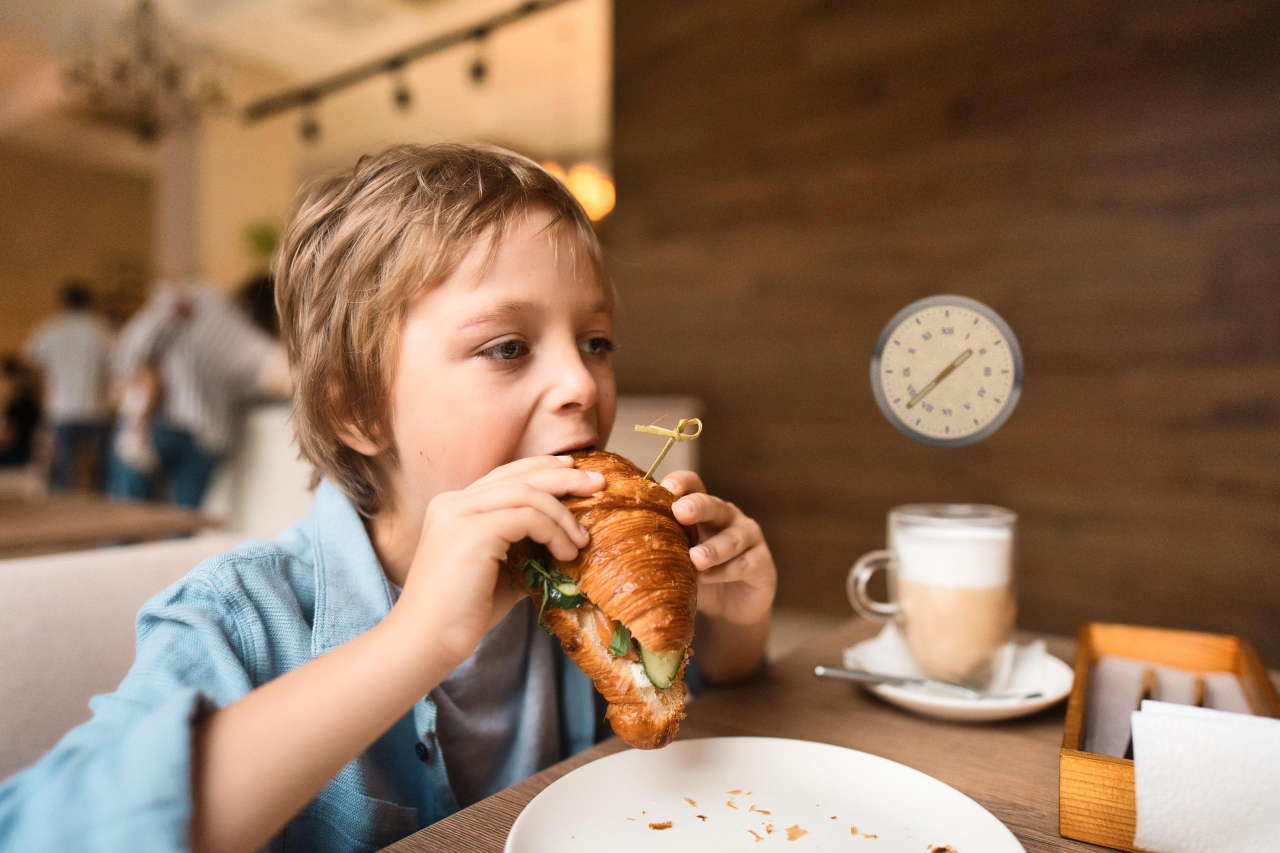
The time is 1h38
